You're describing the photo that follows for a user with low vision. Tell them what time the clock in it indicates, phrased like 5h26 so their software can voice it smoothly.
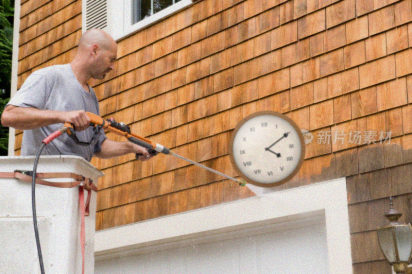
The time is 4h10
